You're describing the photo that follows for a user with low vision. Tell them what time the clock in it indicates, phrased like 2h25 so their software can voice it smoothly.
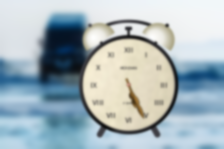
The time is 5h26
